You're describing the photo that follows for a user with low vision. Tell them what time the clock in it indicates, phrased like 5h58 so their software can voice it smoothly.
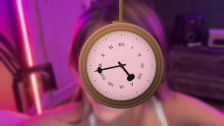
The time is 4h43
